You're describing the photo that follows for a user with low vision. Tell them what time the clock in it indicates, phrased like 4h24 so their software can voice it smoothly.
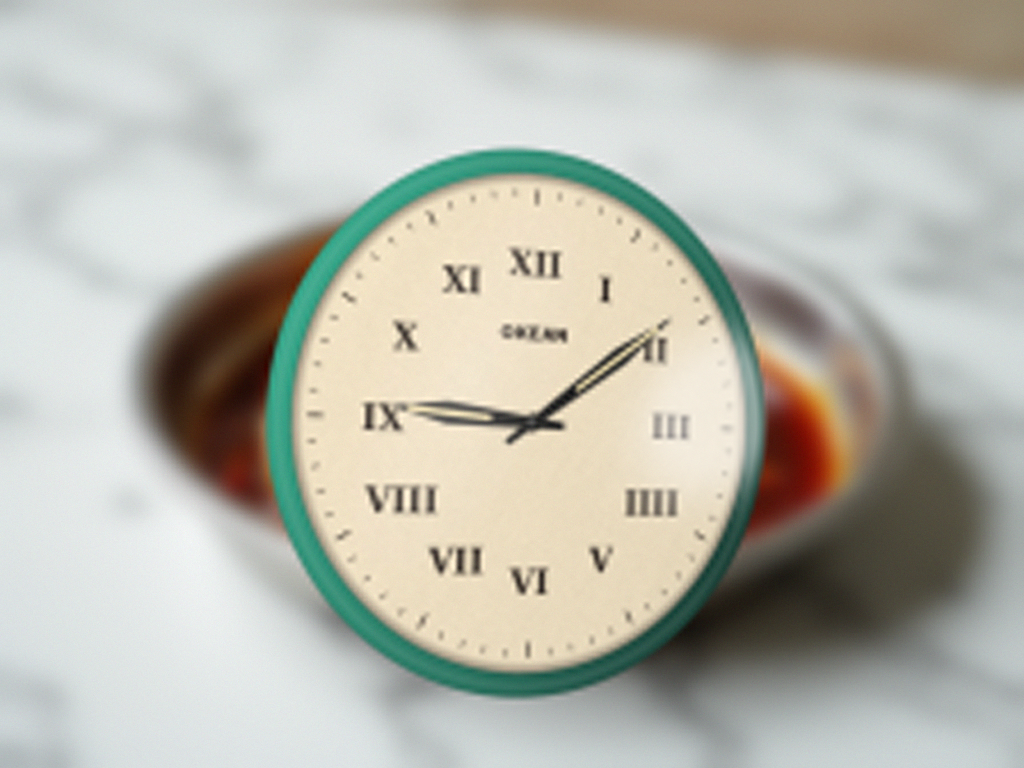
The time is 9h09
